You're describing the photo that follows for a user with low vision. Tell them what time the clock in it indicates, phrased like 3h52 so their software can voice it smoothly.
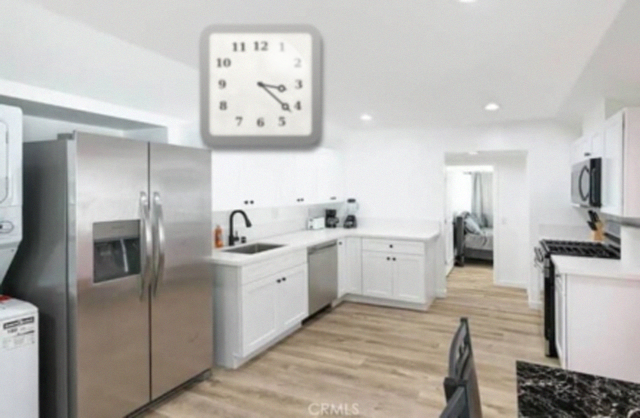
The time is 3h22
